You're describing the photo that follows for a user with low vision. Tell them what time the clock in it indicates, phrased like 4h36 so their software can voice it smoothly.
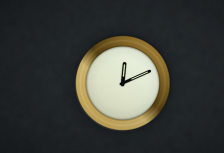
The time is 12h11
